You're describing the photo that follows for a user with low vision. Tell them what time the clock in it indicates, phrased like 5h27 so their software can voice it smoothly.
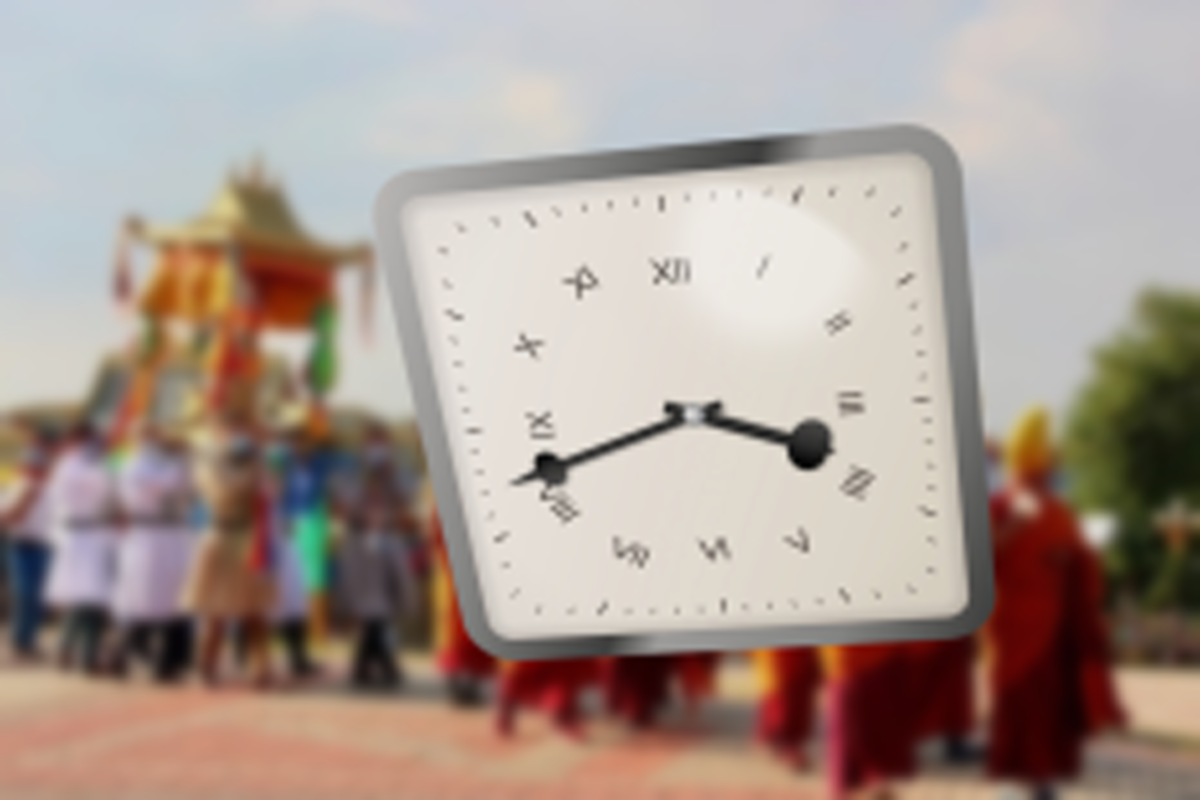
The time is 3h42
